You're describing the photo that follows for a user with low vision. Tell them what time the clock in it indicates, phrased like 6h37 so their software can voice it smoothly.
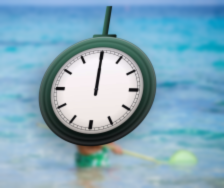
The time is 12h00
